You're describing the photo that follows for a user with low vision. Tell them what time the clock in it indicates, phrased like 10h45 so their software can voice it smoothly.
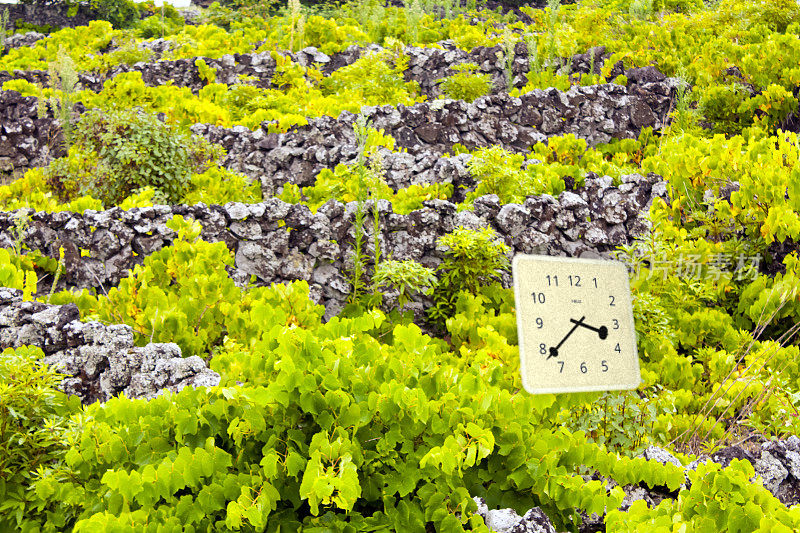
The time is 3h38
